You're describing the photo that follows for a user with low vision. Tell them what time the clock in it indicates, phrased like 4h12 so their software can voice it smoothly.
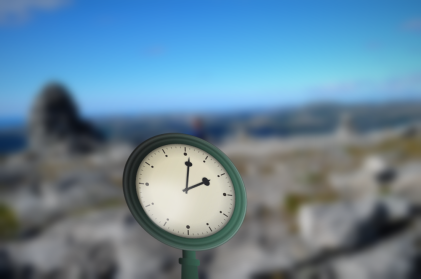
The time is 2h01
